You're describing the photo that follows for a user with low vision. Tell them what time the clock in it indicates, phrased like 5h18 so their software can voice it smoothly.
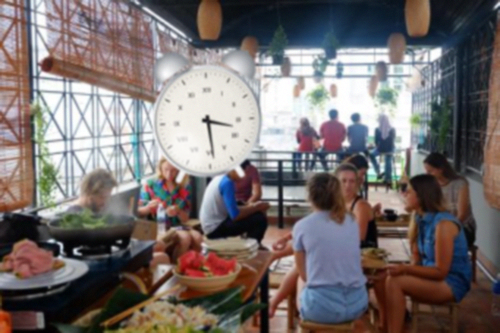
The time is 3h29
